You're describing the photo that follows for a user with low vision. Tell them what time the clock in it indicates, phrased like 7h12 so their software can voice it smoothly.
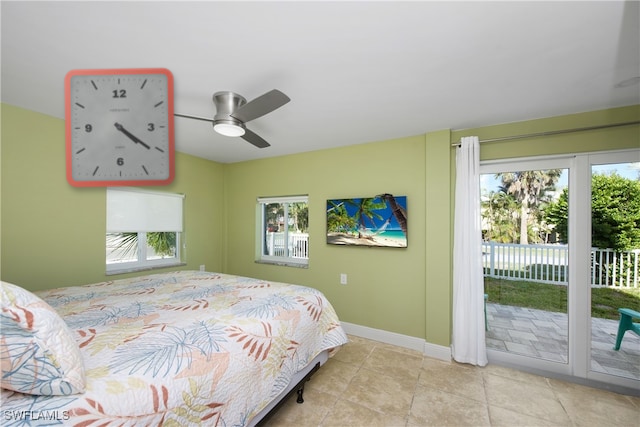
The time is 4h21
